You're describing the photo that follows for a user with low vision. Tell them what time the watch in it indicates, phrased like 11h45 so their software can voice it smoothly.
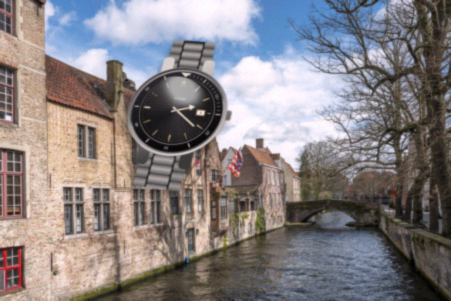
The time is 2h21
